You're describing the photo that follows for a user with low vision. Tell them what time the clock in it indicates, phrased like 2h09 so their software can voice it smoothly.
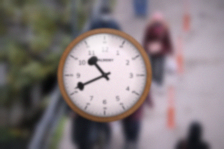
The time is 10h41
